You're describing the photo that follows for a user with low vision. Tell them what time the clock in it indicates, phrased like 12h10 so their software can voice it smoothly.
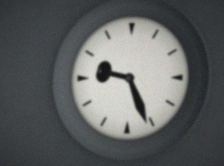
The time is 9h26
